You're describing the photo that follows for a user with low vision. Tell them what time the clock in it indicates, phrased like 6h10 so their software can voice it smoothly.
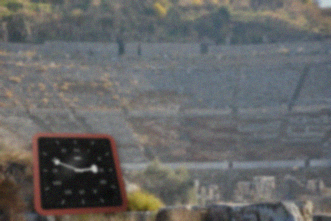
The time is 2h49
